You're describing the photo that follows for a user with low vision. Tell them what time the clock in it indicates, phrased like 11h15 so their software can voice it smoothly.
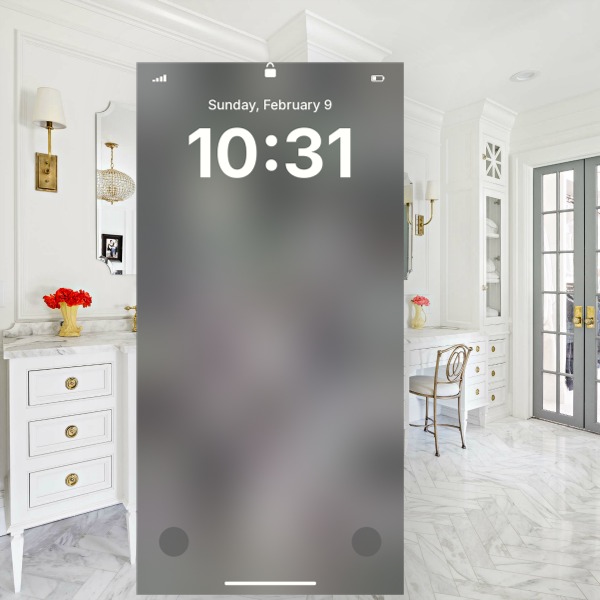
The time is 10h31
